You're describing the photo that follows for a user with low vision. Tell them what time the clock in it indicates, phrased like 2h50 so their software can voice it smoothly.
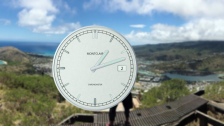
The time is 1h12
